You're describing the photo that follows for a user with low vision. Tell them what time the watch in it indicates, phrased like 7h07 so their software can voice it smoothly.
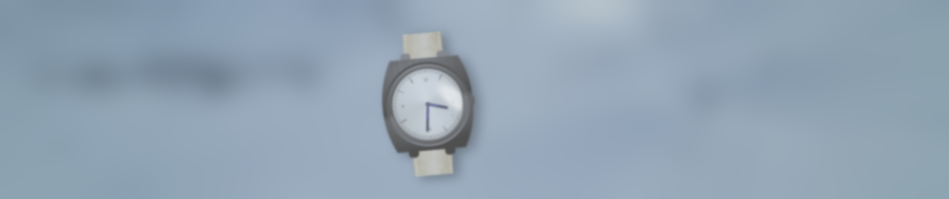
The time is 3h31
